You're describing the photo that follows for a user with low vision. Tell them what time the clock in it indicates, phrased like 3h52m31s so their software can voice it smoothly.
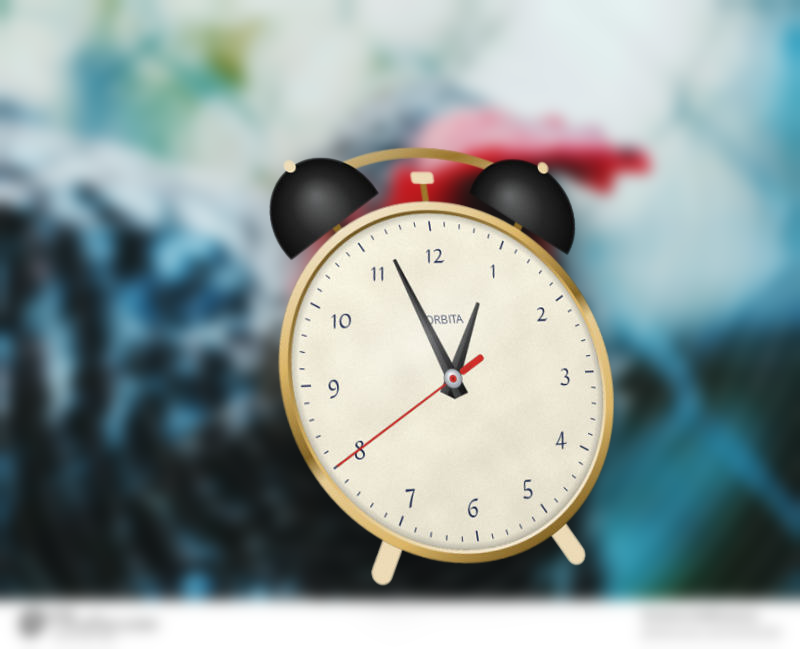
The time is 12h56m40s
